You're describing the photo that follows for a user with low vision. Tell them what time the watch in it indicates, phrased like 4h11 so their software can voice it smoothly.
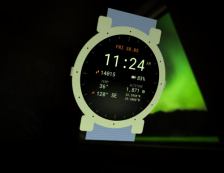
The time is 11h24
